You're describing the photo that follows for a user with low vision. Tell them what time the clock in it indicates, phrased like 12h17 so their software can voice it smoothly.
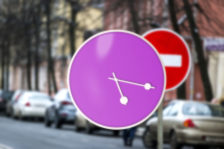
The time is 5h17
